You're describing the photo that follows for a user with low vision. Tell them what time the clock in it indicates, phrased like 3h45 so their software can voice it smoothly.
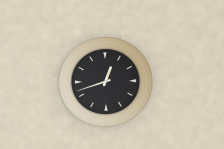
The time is 12h42
